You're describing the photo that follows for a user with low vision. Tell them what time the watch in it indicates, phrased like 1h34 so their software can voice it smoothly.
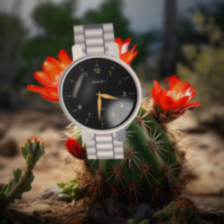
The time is 3h31
